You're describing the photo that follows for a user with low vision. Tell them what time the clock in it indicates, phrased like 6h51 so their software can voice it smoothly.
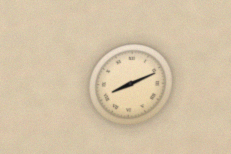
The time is 8h11
